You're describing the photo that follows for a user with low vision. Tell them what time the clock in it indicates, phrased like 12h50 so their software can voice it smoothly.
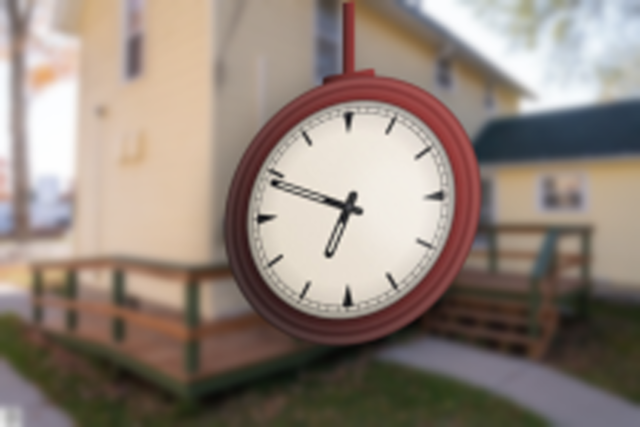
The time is 6h49
